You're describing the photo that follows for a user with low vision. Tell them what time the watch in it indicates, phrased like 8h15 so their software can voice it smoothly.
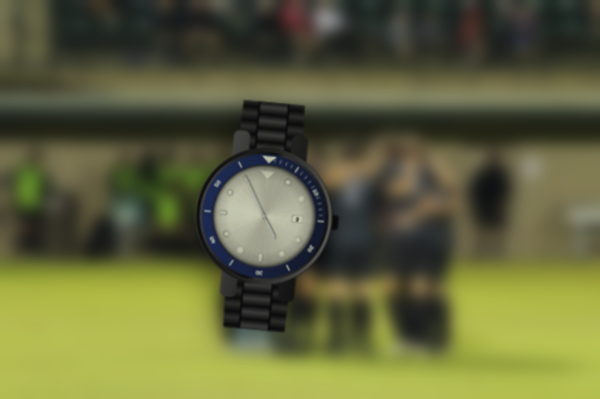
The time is 4h55
